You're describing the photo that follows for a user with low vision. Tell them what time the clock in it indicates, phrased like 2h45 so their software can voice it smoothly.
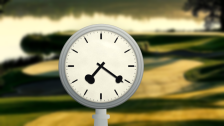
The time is 7h21
